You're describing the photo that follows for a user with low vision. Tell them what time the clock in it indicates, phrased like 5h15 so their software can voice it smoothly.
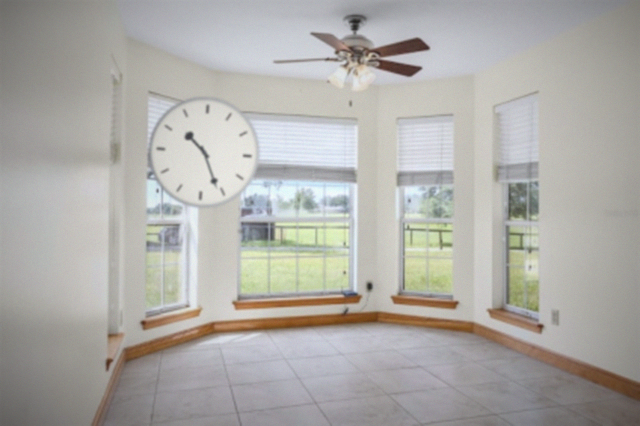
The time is 10h26
